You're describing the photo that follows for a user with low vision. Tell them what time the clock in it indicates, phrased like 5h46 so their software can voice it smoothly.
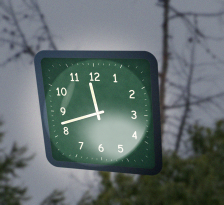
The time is 11h42
